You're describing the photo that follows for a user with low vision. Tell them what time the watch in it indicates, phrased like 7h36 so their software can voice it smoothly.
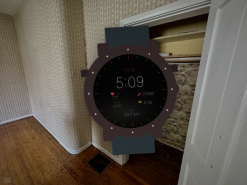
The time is 5h09
